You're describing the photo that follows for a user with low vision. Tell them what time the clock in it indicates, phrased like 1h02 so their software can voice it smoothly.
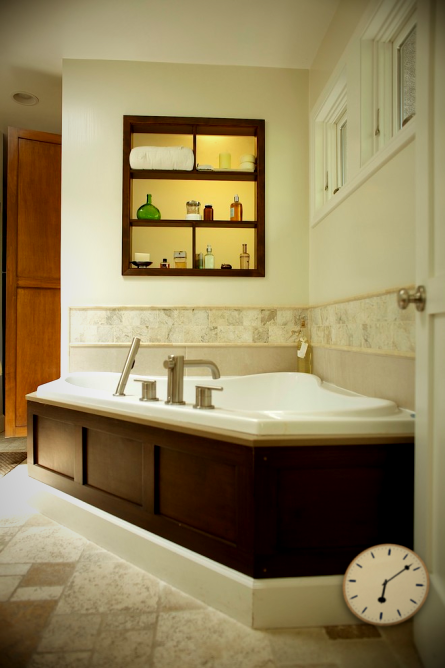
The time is 6h08
